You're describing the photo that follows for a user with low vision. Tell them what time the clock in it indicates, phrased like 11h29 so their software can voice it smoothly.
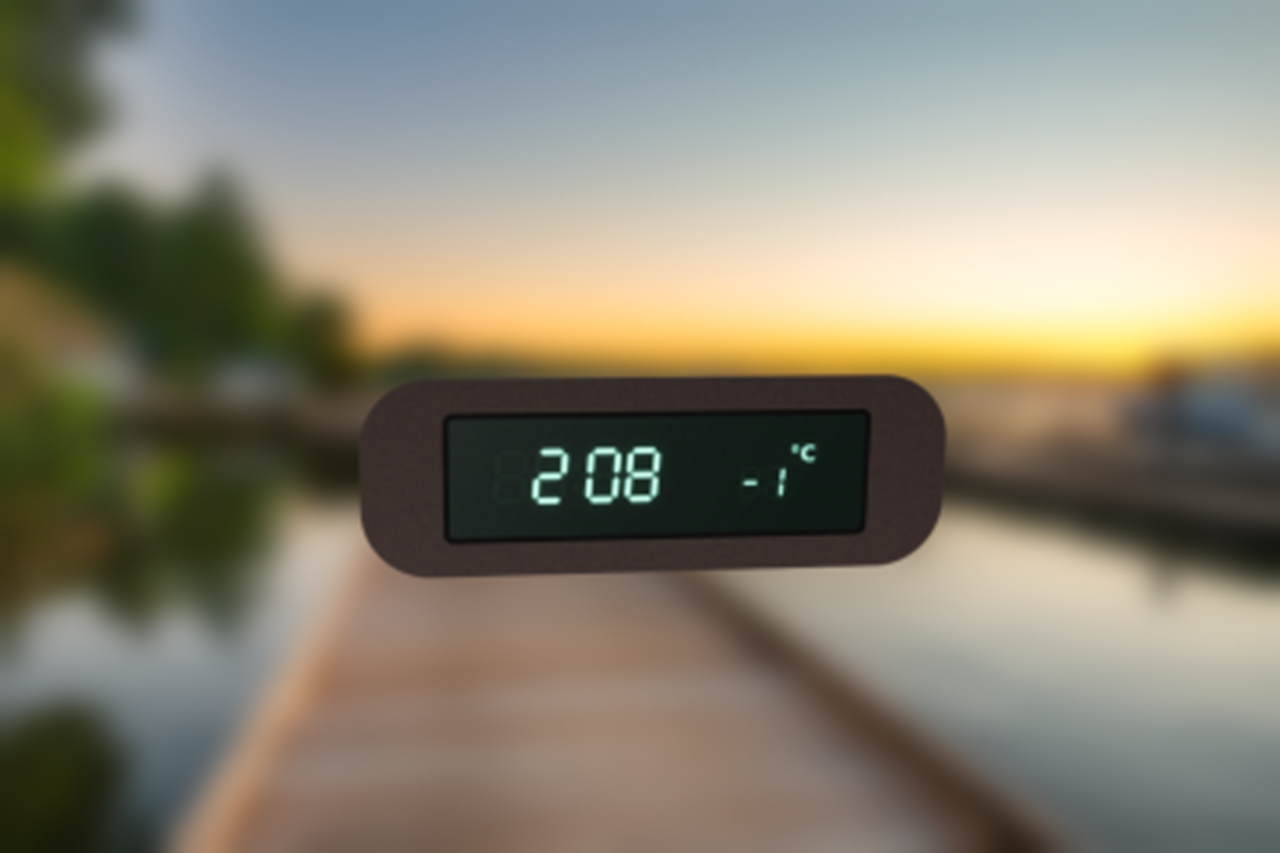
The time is 2h08
